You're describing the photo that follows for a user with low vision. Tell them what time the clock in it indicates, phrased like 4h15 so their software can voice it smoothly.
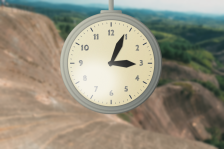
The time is 3h04
